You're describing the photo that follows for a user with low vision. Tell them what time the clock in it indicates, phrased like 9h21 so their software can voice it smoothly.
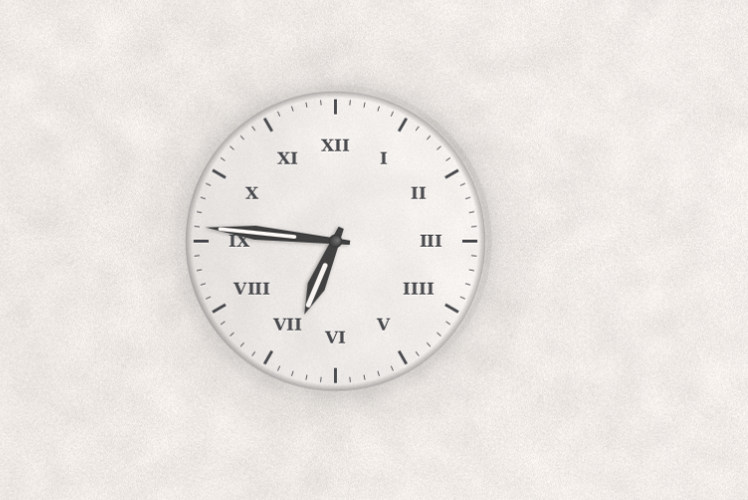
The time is 6h46
